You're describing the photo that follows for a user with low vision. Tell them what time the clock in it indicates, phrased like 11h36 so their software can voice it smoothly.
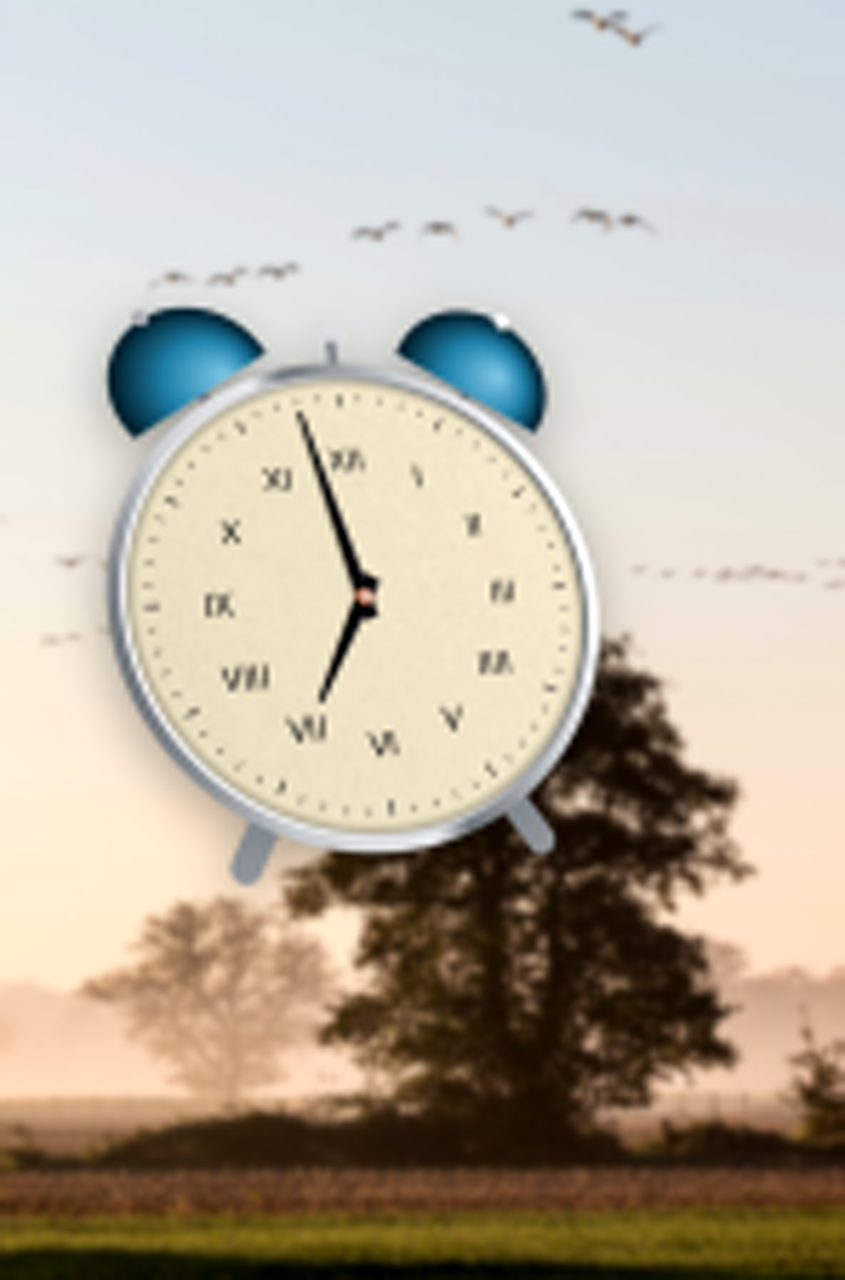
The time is 6h58
